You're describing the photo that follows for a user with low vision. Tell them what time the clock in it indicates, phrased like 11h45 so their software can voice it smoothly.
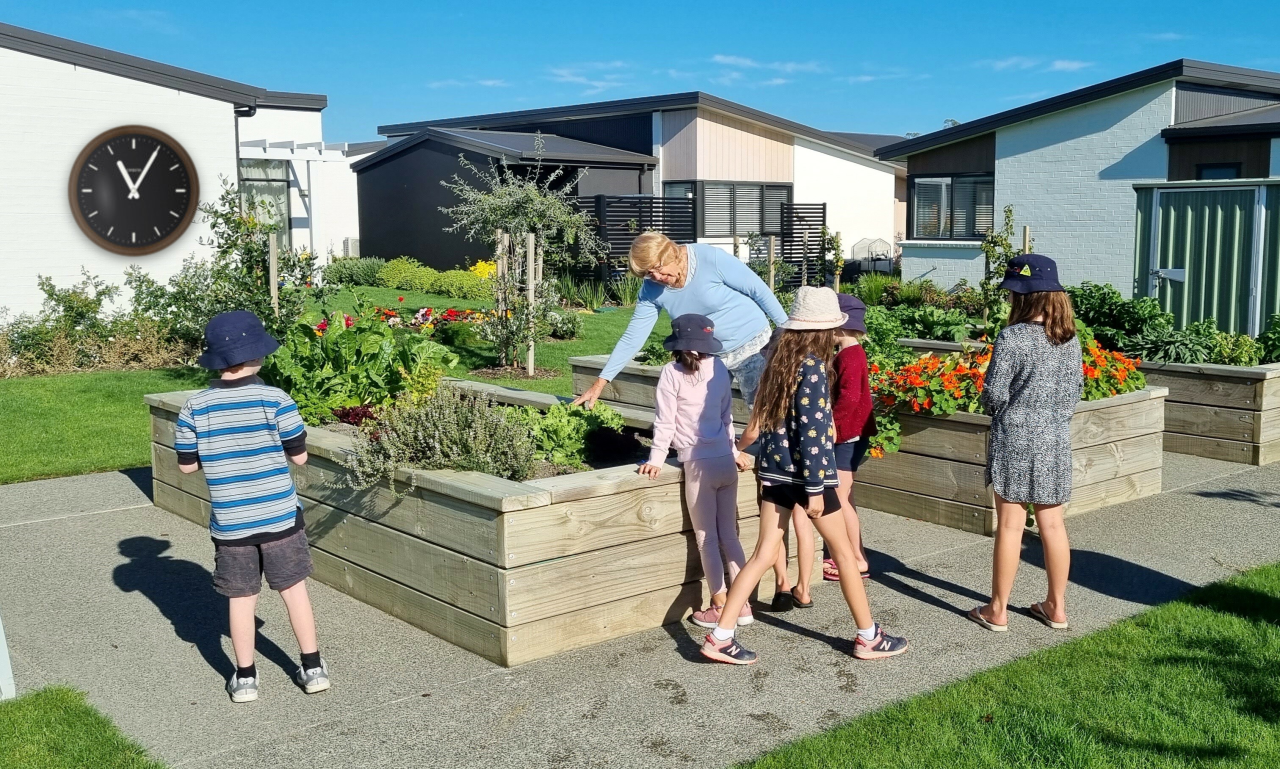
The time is 11h05
